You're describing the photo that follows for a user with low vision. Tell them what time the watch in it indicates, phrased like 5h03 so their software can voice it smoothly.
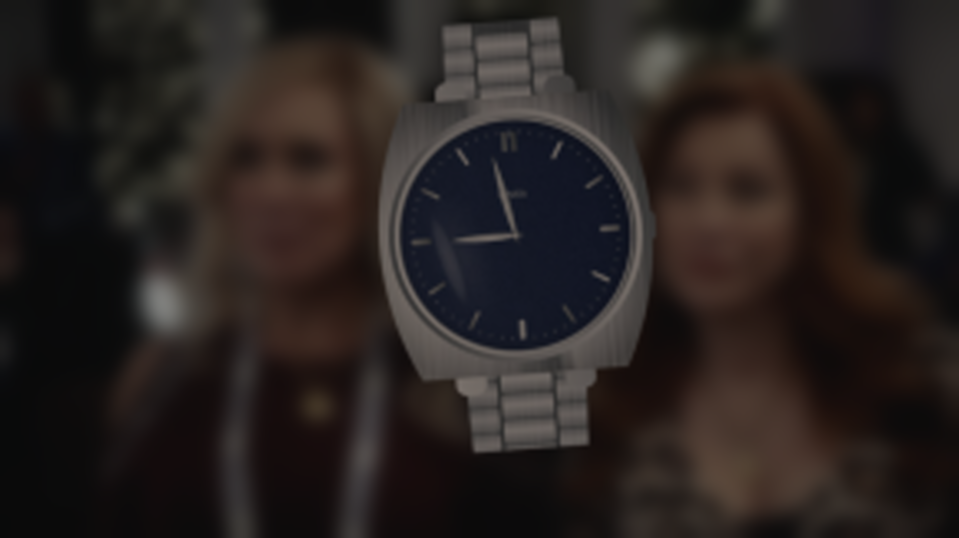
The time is 8h58
